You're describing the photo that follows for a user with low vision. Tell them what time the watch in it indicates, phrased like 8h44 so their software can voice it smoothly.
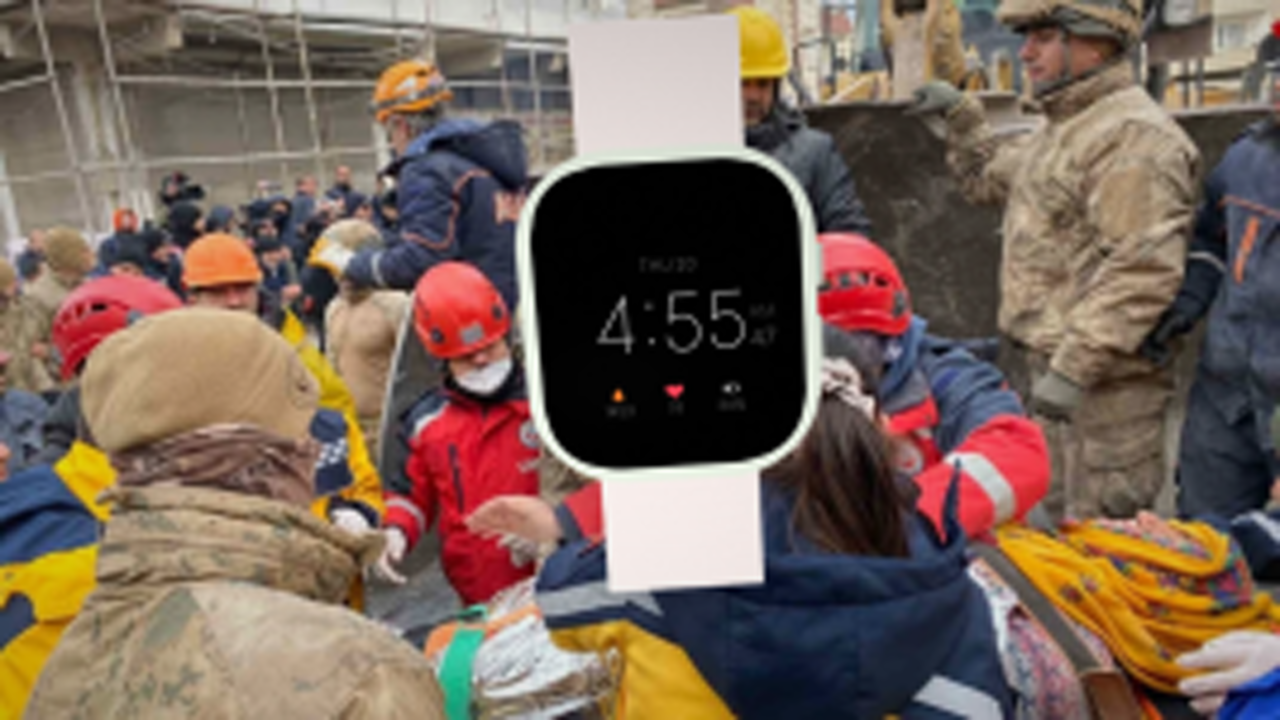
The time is 4h55
